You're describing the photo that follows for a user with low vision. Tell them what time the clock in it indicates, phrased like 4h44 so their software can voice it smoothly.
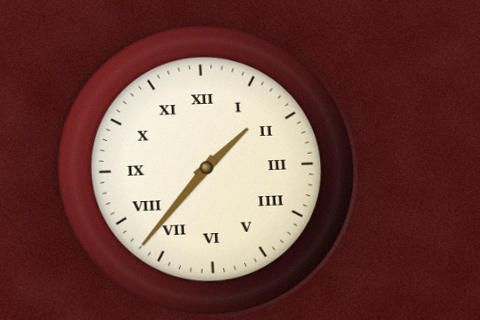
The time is 1h37
